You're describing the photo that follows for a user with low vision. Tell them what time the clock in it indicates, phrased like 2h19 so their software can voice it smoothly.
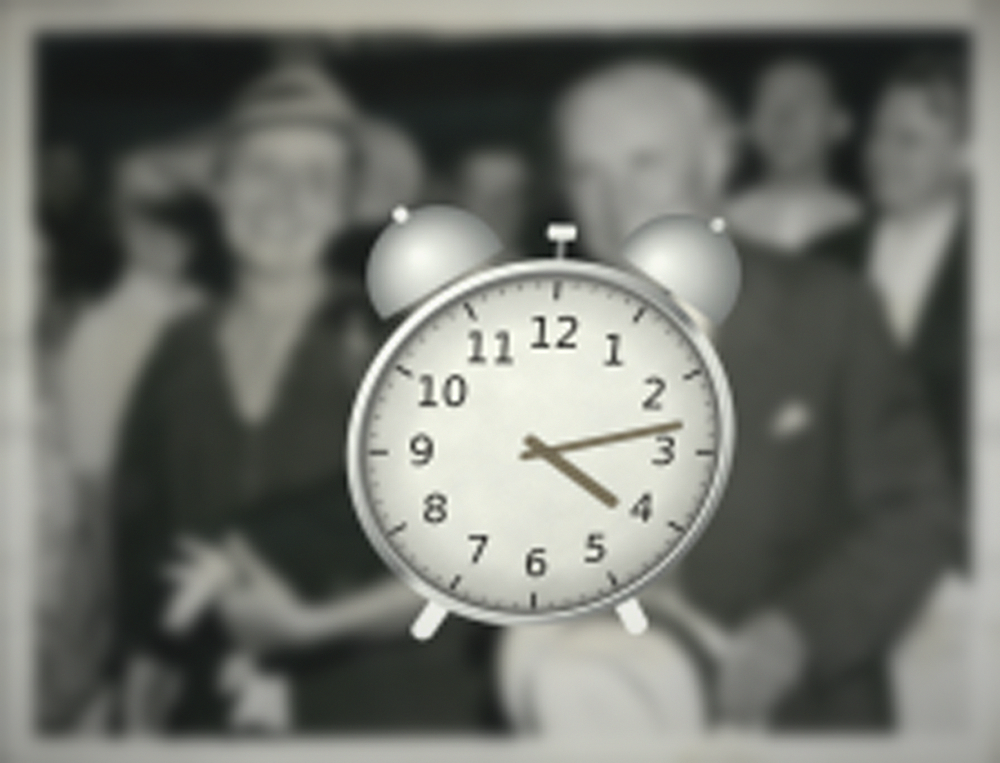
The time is 4h13
